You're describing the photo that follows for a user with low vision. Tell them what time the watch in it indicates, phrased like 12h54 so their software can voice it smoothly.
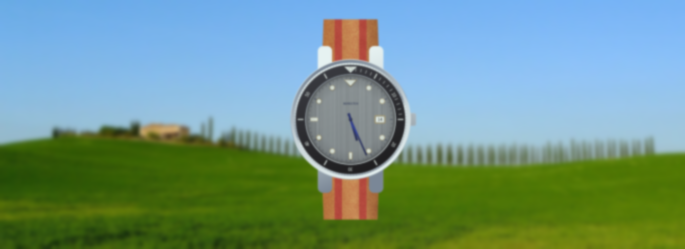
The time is 5h26
